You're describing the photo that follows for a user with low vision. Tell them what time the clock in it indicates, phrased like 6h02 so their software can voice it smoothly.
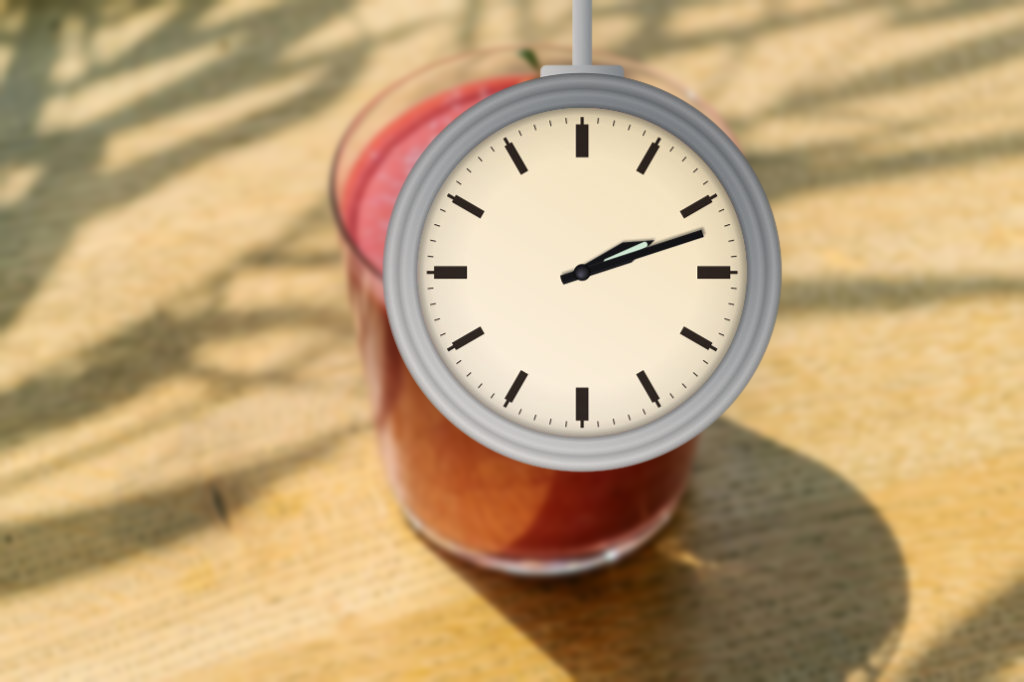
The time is 2h12
